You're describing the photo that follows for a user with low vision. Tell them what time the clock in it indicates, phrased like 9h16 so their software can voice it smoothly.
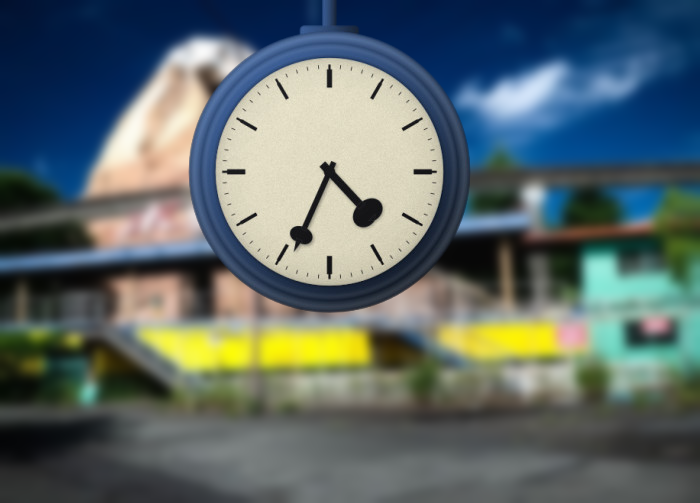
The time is 4h34
